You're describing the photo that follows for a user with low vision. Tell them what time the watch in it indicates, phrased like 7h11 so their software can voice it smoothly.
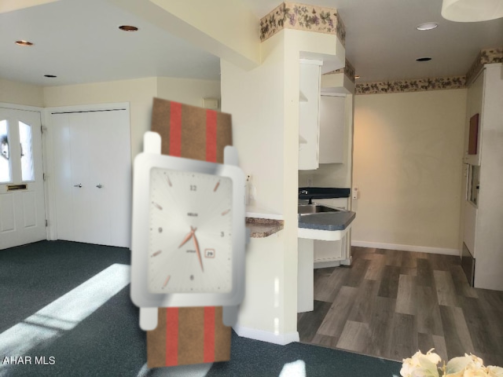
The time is 7h27
